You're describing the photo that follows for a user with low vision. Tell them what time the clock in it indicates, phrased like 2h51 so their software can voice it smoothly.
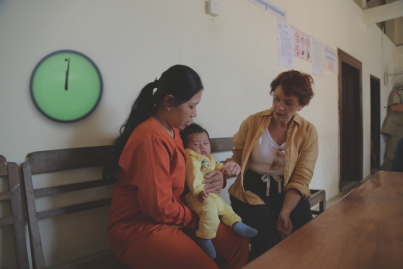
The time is 12h01
